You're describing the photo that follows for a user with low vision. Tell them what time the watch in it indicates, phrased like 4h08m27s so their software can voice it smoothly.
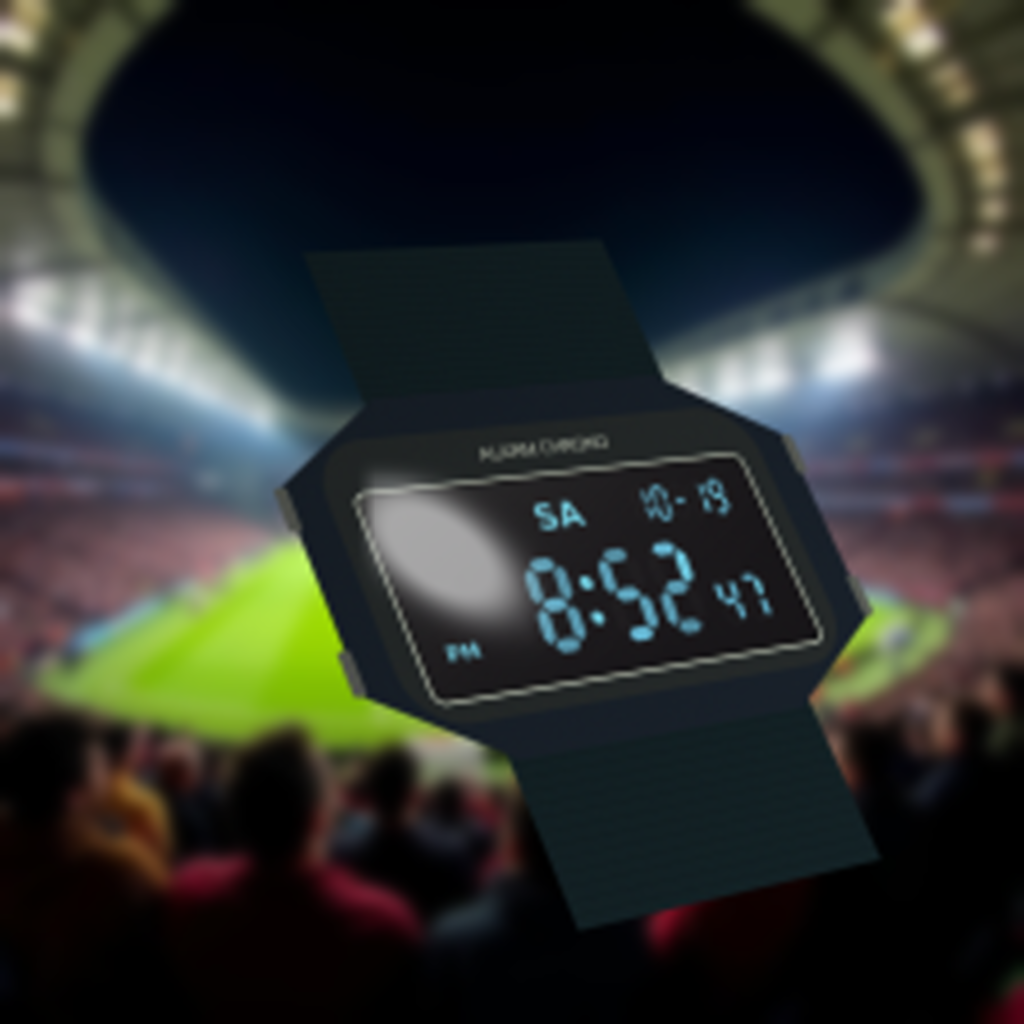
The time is 8h52m47s
